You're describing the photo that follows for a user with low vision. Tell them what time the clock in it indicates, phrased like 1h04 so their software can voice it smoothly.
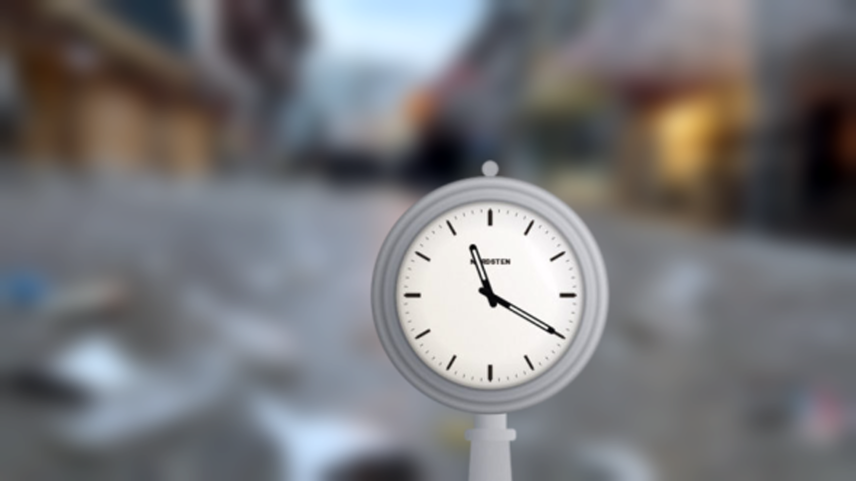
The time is 11h20
